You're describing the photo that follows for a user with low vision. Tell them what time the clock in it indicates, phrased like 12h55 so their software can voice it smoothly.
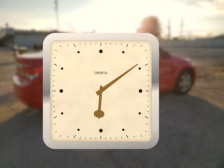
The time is 6h09
